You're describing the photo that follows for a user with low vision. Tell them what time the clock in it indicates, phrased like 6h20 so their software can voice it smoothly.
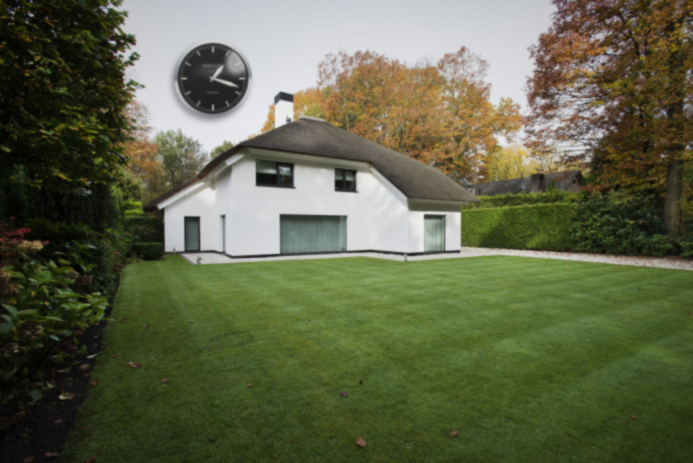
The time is 1h18
